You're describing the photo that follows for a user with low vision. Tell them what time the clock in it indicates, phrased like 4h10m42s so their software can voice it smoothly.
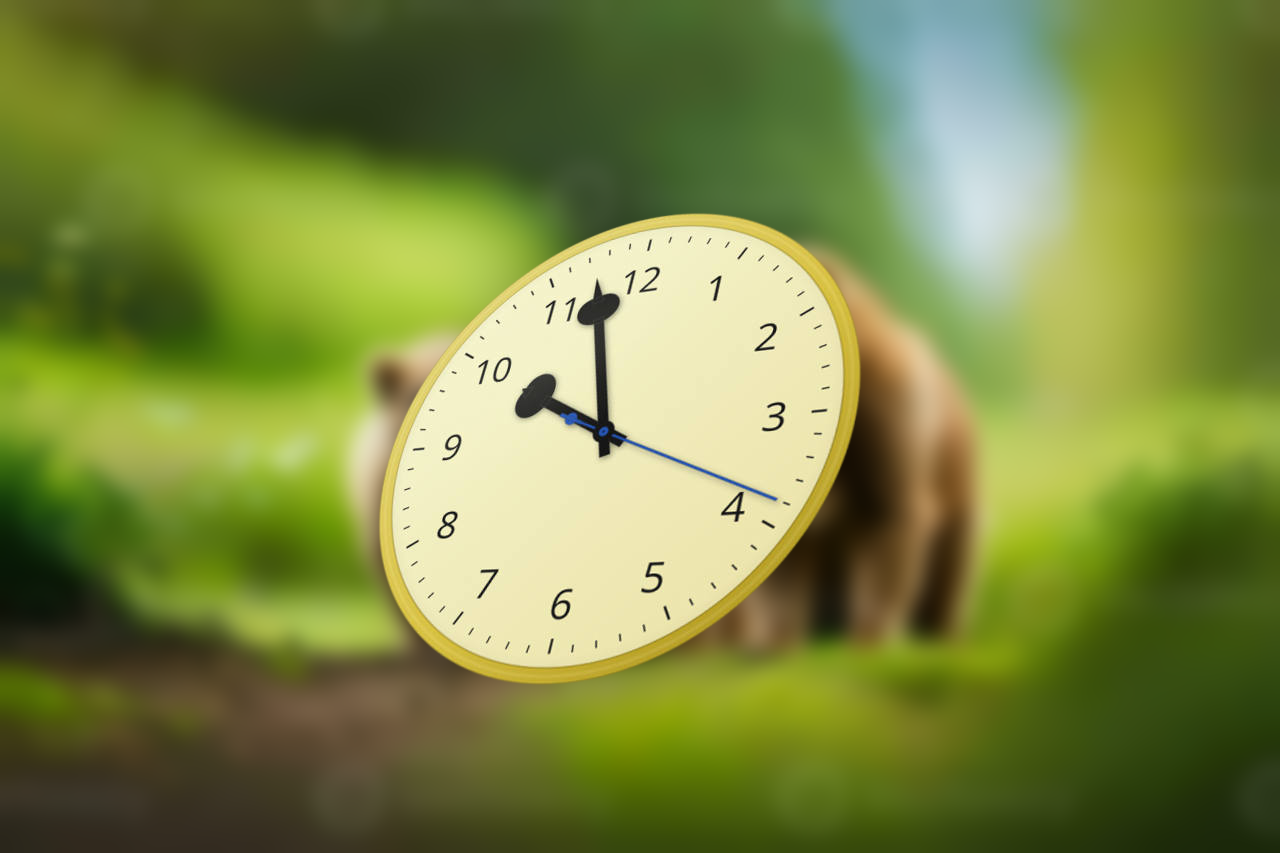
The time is 9h57m19s
